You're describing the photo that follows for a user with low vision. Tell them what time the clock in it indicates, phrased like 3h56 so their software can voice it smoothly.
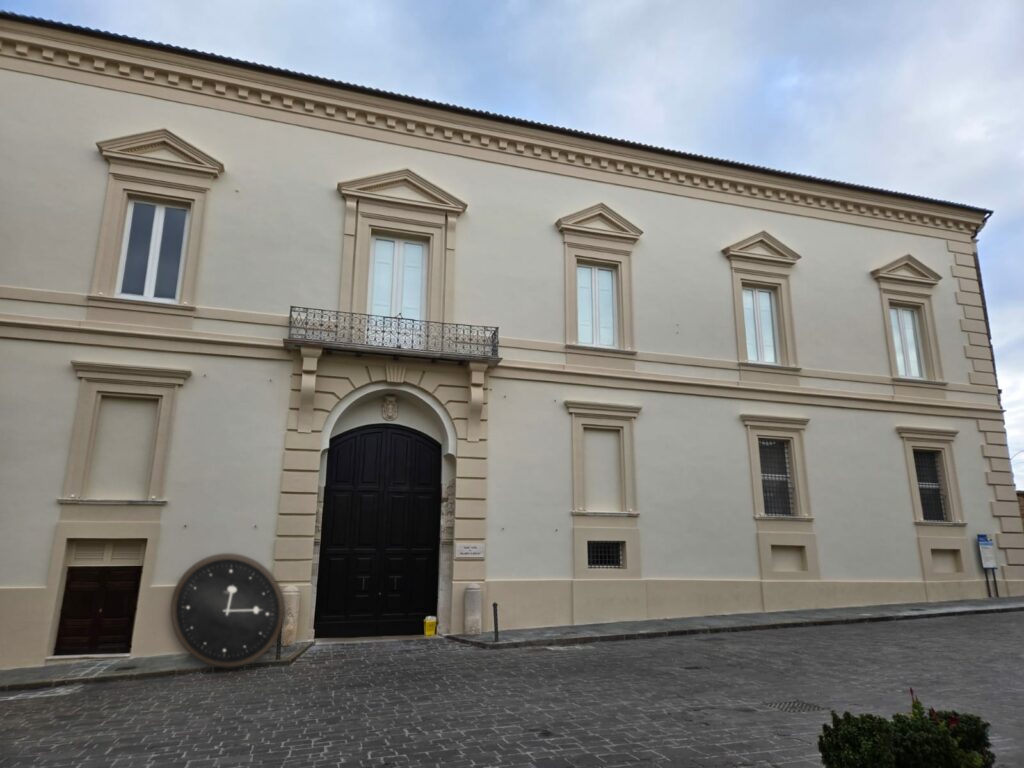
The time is 12h14
